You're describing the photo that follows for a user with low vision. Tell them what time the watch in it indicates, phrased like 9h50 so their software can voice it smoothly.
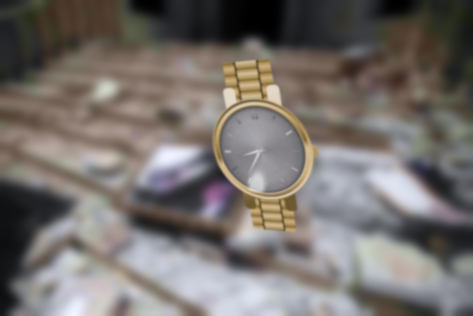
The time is 8h36
